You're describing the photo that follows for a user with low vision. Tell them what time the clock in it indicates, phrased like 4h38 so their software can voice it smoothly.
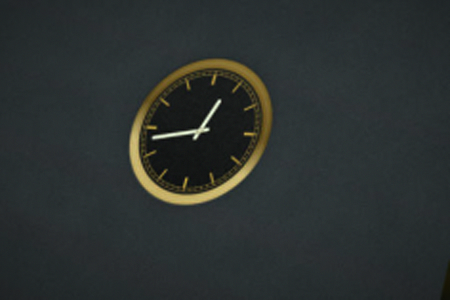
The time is 12h43
